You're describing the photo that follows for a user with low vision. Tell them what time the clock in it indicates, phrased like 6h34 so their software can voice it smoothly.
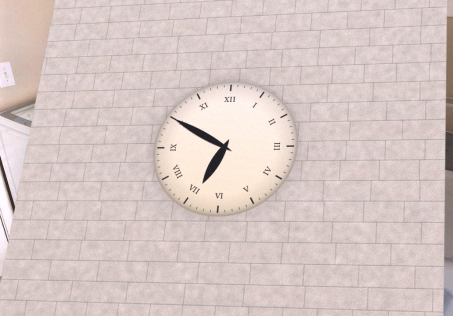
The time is 6h50
